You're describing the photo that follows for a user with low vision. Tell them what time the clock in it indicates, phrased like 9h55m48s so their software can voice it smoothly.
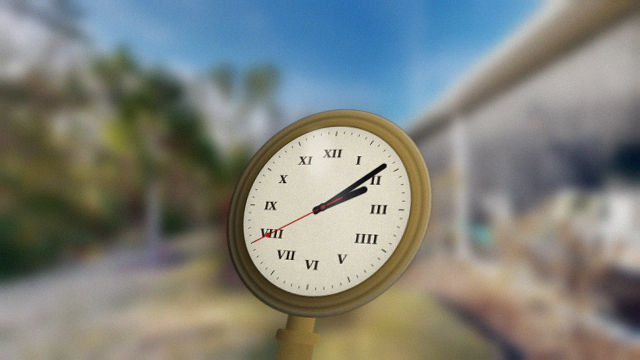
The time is 2h08m40s
